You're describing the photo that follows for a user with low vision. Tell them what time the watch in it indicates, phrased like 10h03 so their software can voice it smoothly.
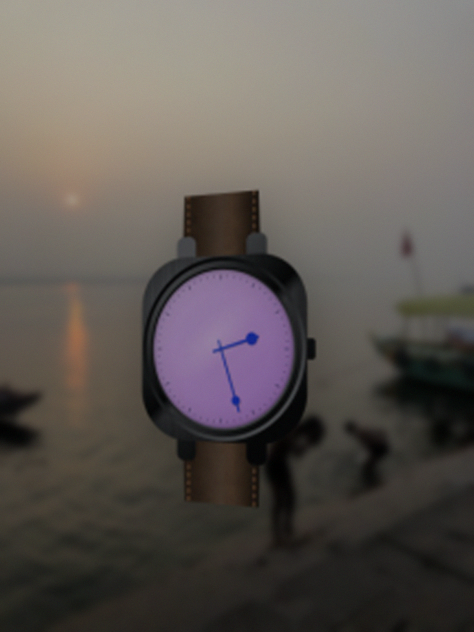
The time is 2h27
